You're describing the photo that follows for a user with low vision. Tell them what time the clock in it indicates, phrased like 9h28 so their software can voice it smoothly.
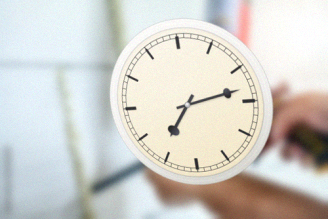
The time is 7h13
